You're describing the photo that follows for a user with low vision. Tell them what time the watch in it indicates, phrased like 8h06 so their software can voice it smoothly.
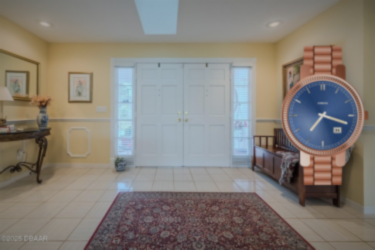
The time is 7h18
